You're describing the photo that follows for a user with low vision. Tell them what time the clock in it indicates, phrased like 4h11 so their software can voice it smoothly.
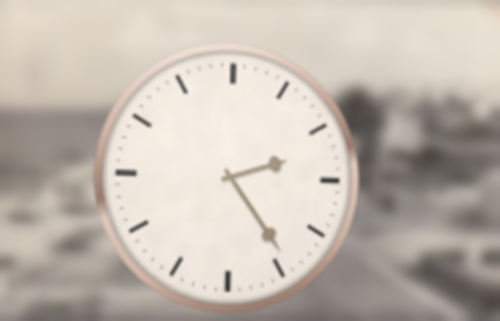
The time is 2h24
